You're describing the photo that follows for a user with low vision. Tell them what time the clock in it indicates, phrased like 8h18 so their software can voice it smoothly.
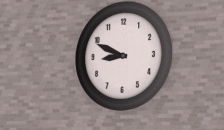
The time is 8h49
